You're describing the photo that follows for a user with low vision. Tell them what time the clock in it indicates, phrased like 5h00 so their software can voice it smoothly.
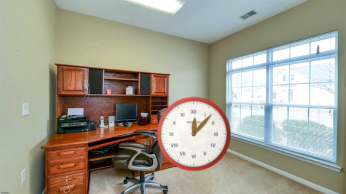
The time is 12h07
